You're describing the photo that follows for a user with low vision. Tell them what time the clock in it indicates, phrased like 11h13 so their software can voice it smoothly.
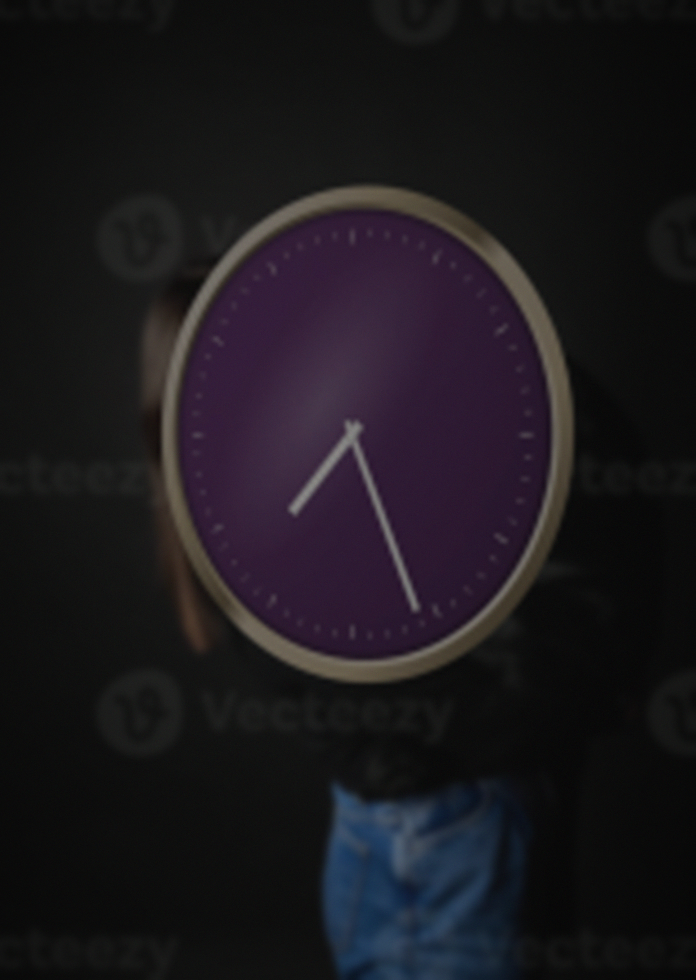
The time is 7h26
